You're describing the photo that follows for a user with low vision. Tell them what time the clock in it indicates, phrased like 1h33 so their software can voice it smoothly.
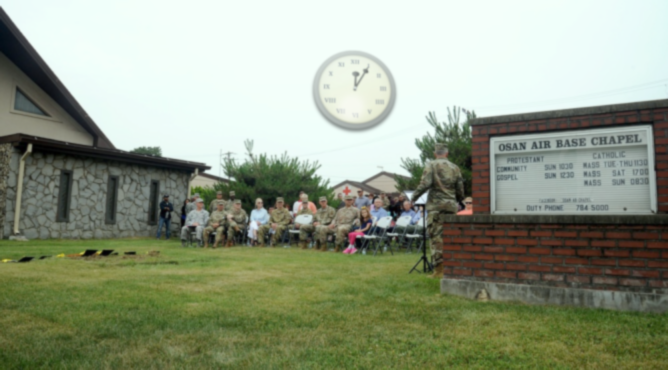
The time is 12h05
